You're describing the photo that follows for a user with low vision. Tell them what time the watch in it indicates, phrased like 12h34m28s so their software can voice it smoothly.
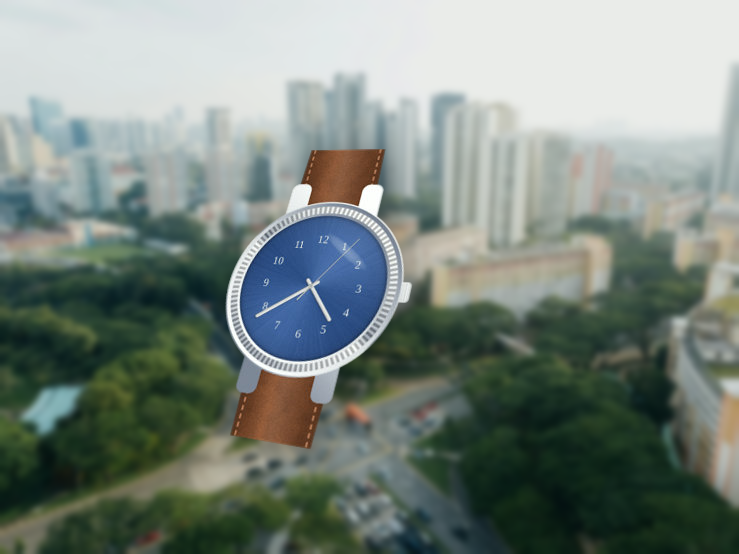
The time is 4h39m06s
